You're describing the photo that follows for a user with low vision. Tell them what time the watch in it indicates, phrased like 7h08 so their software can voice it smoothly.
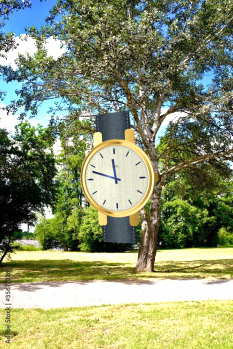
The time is 11h48
